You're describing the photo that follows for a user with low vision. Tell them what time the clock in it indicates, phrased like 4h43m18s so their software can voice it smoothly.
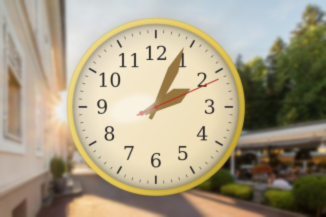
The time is 2h04m11s
